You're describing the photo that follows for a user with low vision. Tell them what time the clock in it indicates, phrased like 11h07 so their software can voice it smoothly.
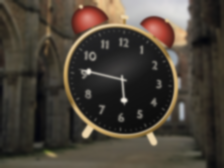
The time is 5h46
